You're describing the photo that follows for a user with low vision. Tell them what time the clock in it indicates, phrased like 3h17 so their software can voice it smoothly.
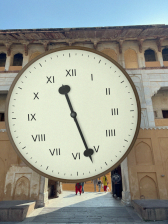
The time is 11h27
